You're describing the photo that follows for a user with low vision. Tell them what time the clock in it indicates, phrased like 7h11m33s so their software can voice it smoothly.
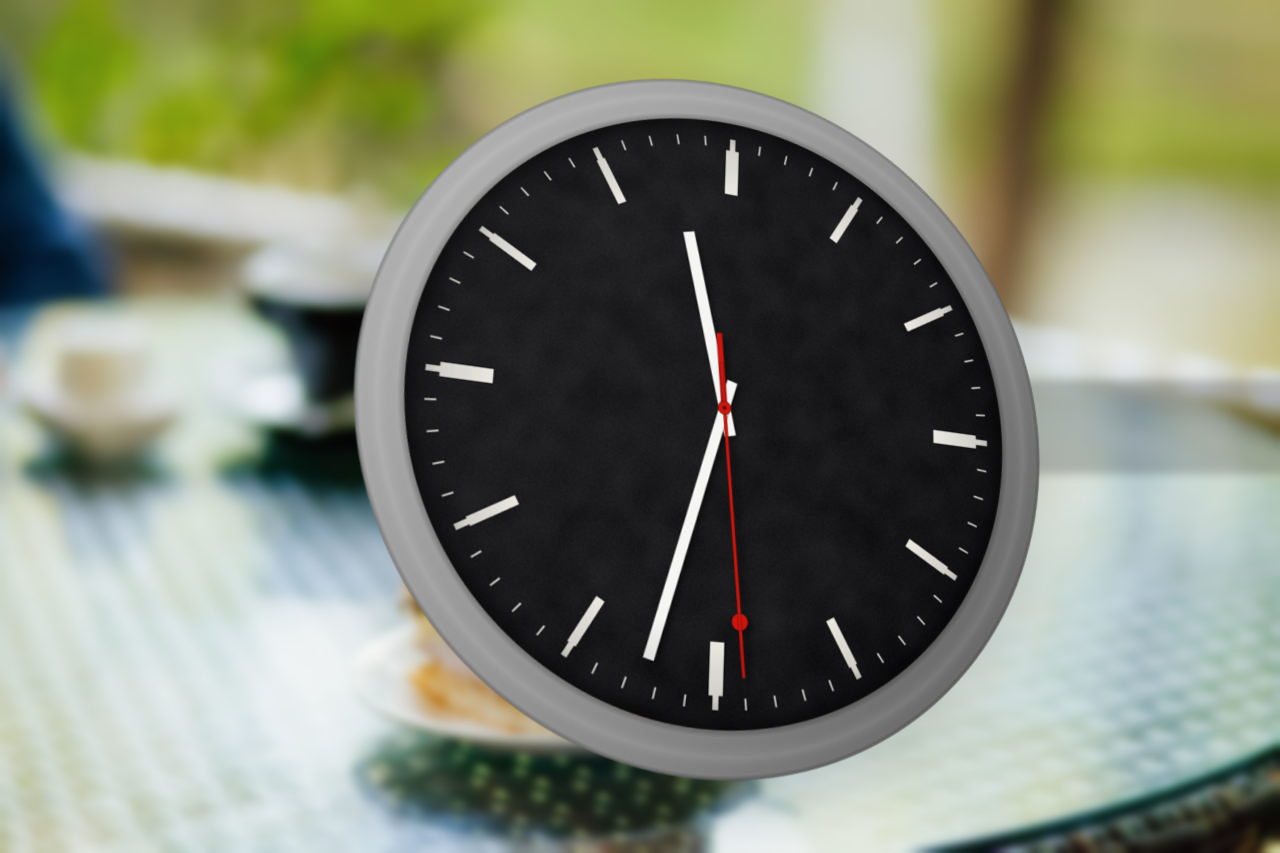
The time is 11h32m29s
